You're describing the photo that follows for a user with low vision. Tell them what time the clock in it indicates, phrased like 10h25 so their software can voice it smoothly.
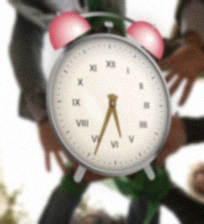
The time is 5h34
